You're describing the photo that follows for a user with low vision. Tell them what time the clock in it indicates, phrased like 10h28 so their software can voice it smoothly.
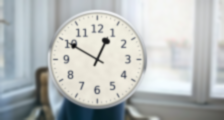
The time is 12h50
